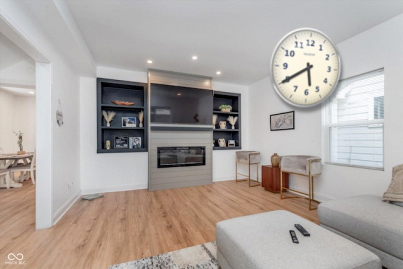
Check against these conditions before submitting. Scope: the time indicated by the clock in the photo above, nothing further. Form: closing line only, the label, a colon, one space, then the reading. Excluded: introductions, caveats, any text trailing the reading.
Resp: 5:40
